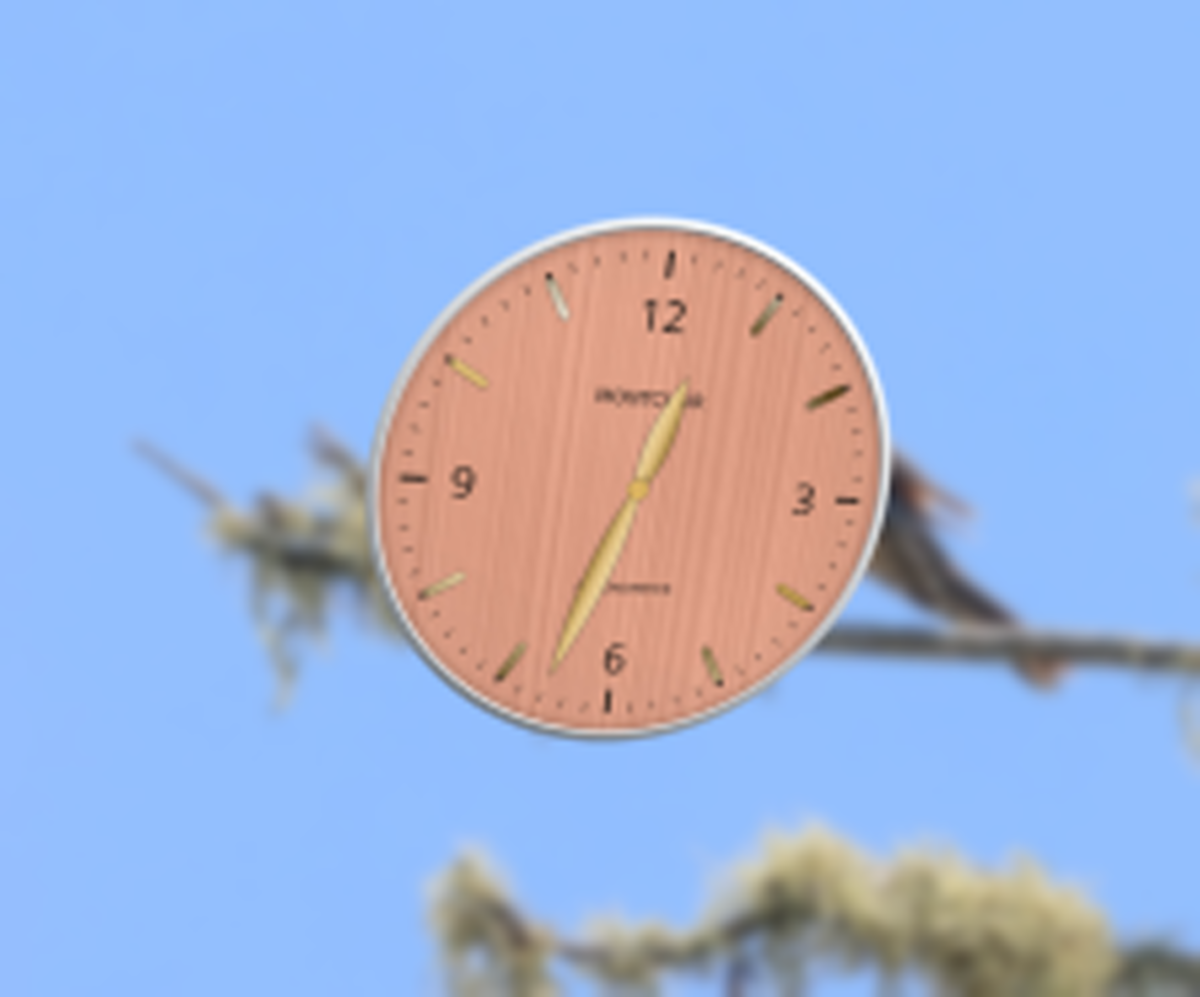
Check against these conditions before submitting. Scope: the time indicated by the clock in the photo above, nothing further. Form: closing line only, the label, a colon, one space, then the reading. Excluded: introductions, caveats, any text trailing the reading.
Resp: 12:33
